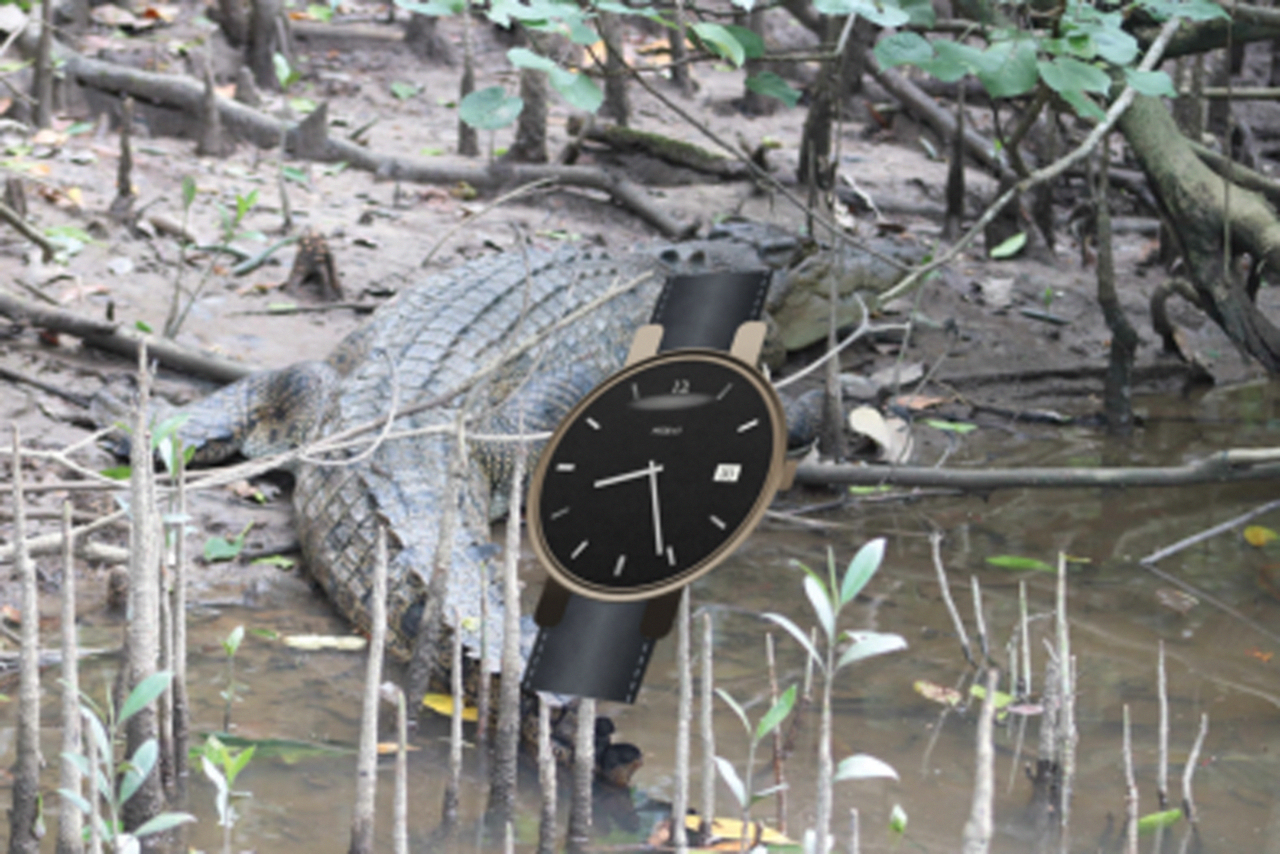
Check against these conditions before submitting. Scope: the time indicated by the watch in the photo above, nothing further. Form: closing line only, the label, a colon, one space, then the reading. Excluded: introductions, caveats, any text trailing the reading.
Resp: 8:26
